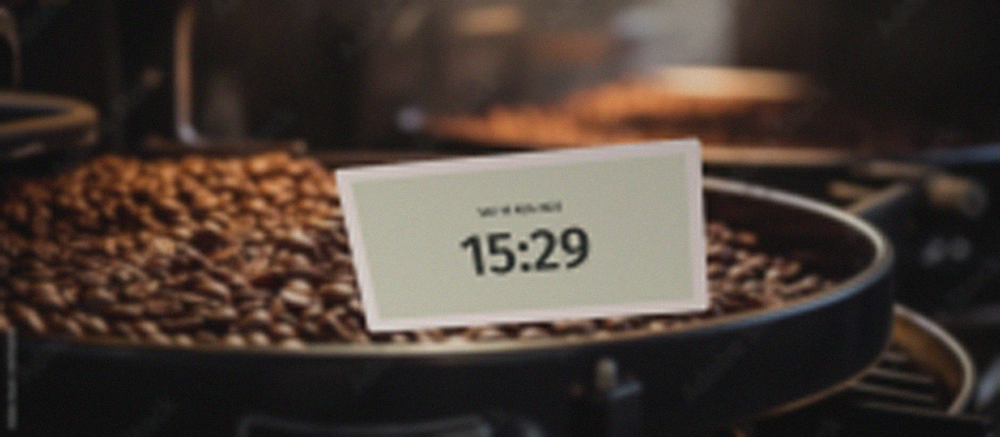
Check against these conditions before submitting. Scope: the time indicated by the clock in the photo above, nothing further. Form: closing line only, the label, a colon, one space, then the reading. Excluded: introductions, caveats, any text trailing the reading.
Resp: 15:29
